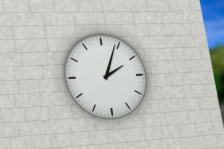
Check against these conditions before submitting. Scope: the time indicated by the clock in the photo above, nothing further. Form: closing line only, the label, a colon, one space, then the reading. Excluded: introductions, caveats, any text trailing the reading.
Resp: 2:04
